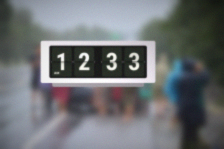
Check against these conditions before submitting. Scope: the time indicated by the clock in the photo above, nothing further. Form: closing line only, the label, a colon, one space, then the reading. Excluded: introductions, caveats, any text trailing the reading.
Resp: 12:33
